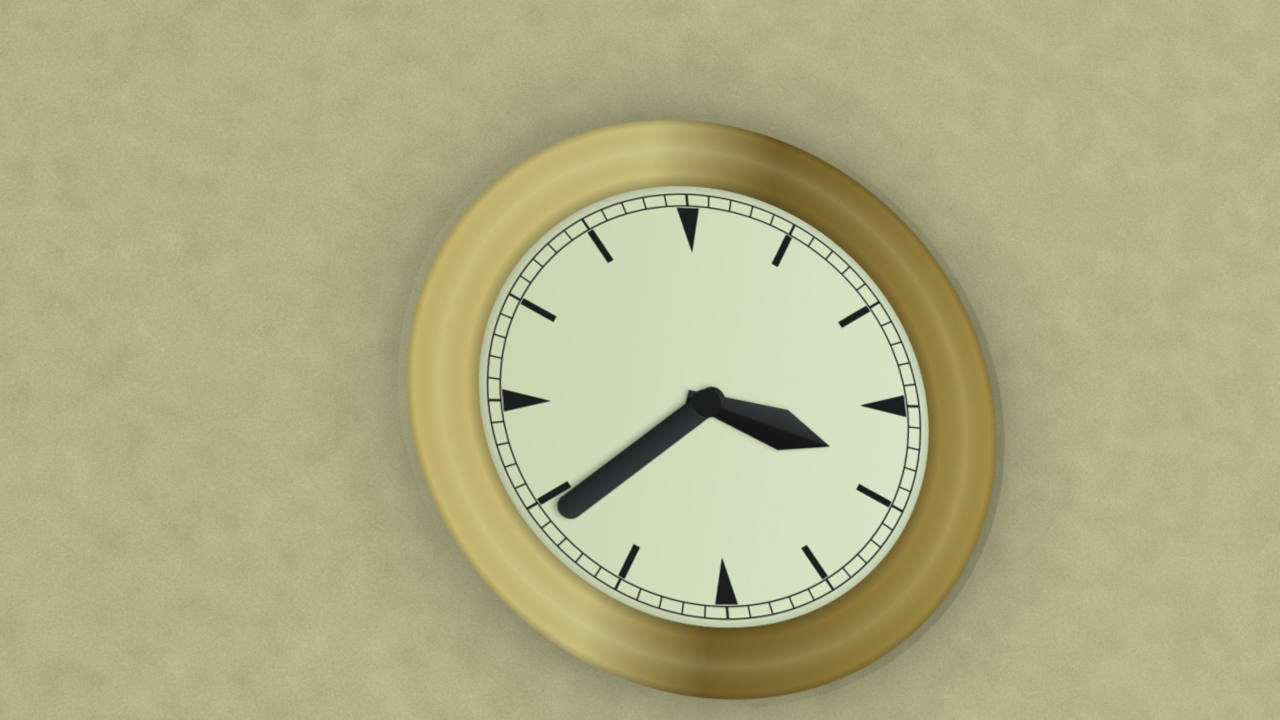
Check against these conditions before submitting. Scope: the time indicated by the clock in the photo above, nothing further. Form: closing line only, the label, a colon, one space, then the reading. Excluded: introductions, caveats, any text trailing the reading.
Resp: 3:39
